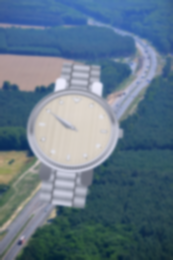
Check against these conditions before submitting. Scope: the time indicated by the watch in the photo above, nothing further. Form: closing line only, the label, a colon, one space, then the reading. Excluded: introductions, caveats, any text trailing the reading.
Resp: 9:50
